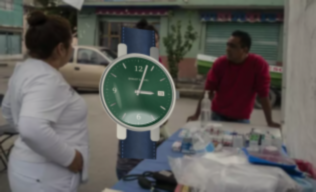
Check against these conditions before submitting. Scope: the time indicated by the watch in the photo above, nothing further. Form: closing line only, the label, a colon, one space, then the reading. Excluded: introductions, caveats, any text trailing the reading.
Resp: 3:03
